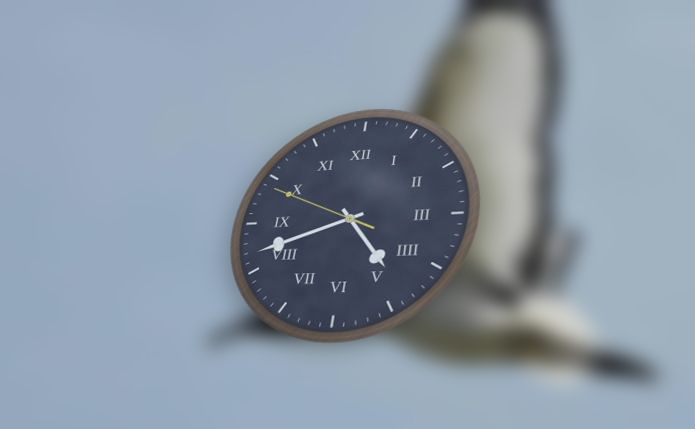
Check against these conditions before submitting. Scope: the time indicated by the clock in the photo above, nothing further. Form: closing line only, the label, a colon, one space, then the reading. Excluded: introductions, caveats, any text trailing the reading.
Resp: 4:41:49
